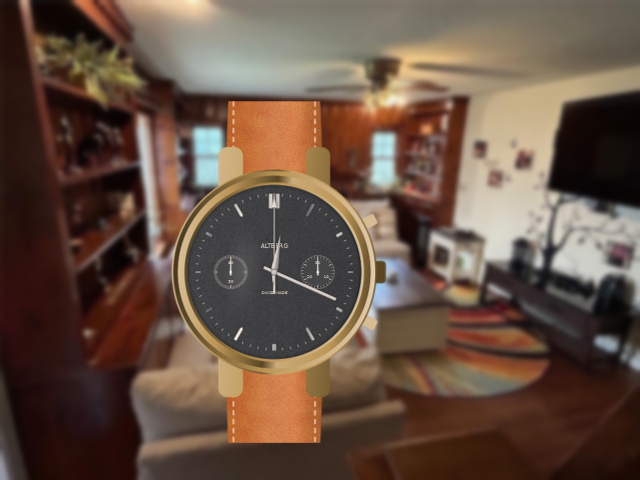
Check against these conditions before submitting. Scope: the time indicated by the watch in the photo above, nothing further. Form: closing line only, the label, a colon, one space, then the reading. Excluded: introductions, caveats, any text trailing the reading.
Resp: 12:19
